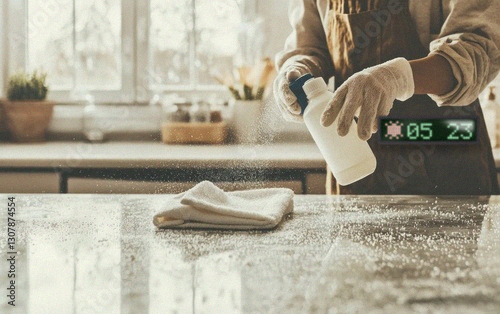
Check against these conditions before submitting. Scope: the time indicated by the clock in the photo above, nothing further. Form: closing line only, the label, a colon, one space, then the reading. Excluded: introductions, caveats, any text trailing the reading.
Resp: 5:23
